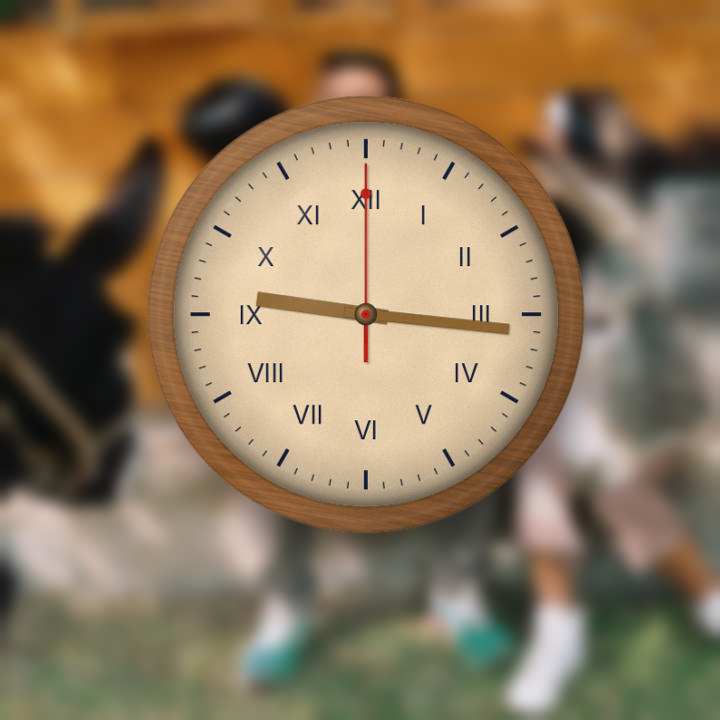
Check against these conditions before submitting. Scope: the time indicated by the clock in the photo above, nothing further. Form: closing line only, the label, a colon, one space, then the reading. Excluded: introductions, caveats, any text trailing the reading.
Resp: 9:16:00
